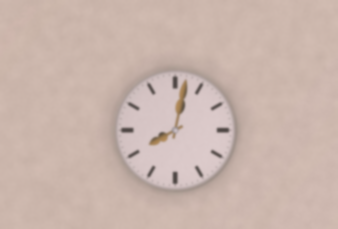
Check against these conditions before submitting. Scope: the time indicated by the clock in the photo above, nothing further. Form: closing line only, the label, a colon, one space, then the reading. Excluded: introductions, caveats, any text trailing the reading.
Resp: 8:02
